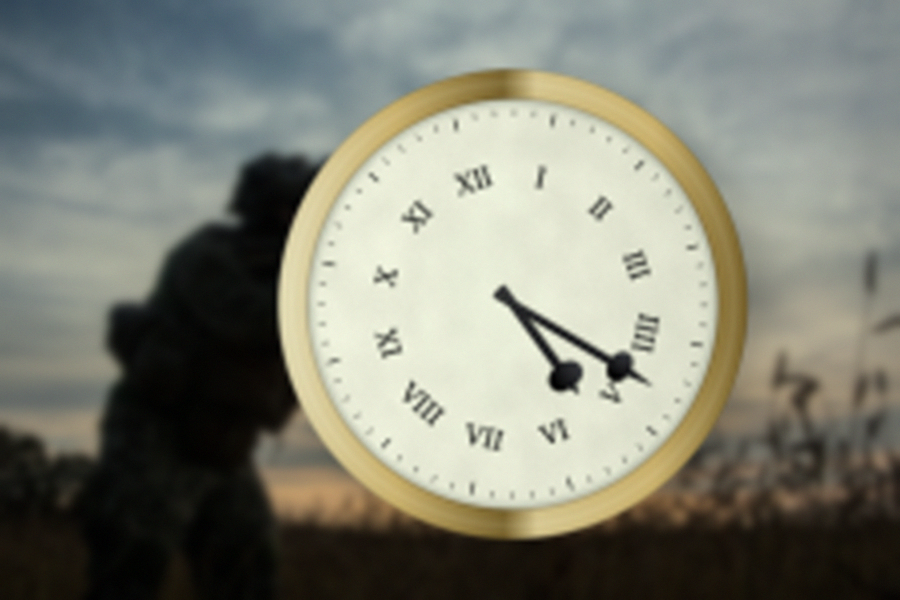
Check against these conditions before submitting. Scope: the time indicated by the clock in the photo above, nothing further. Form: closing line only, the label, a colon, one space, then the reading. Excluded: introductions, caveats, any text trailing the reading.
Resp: 5:23
